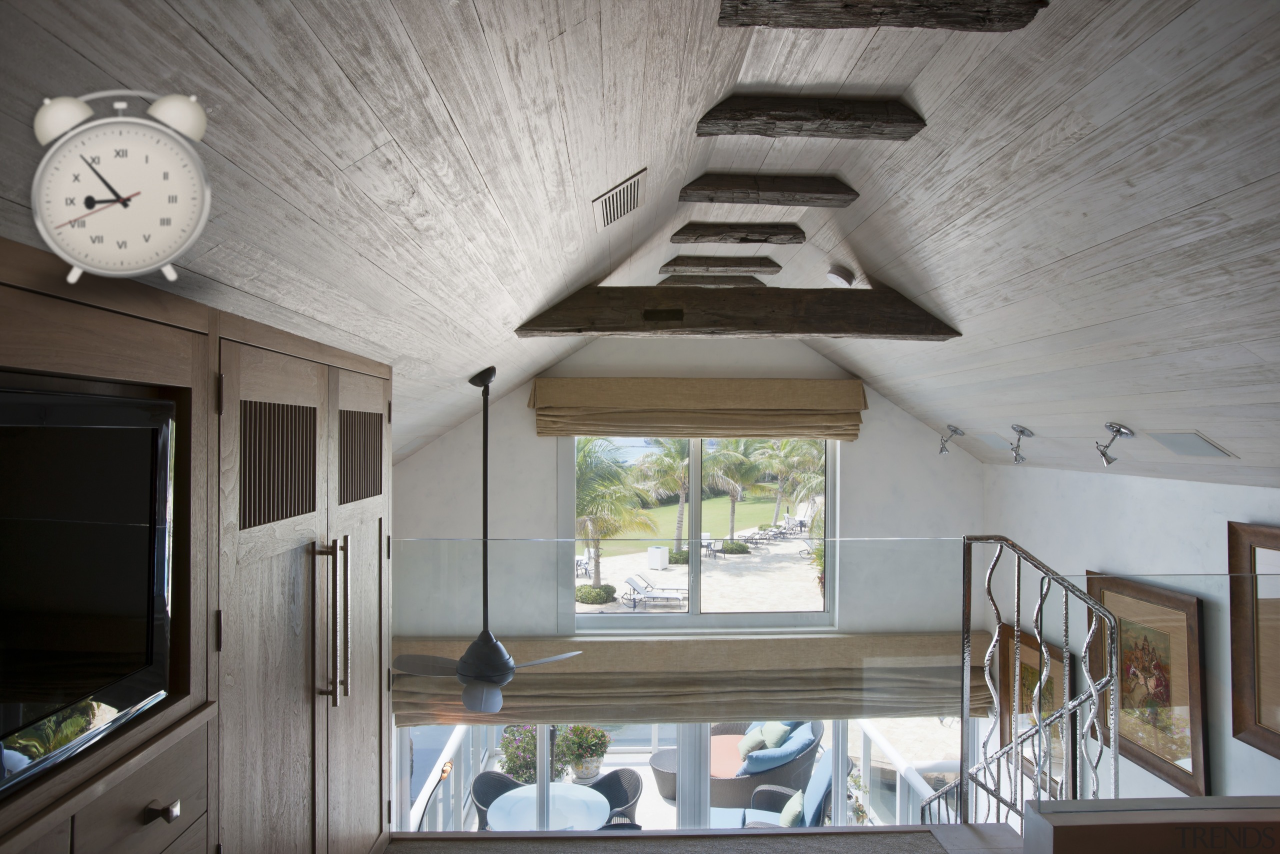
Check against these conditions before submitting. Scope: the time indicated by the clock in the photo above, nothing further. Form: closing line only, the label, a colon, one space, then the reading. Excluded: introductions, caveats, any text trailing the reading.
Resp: 8:53:41
